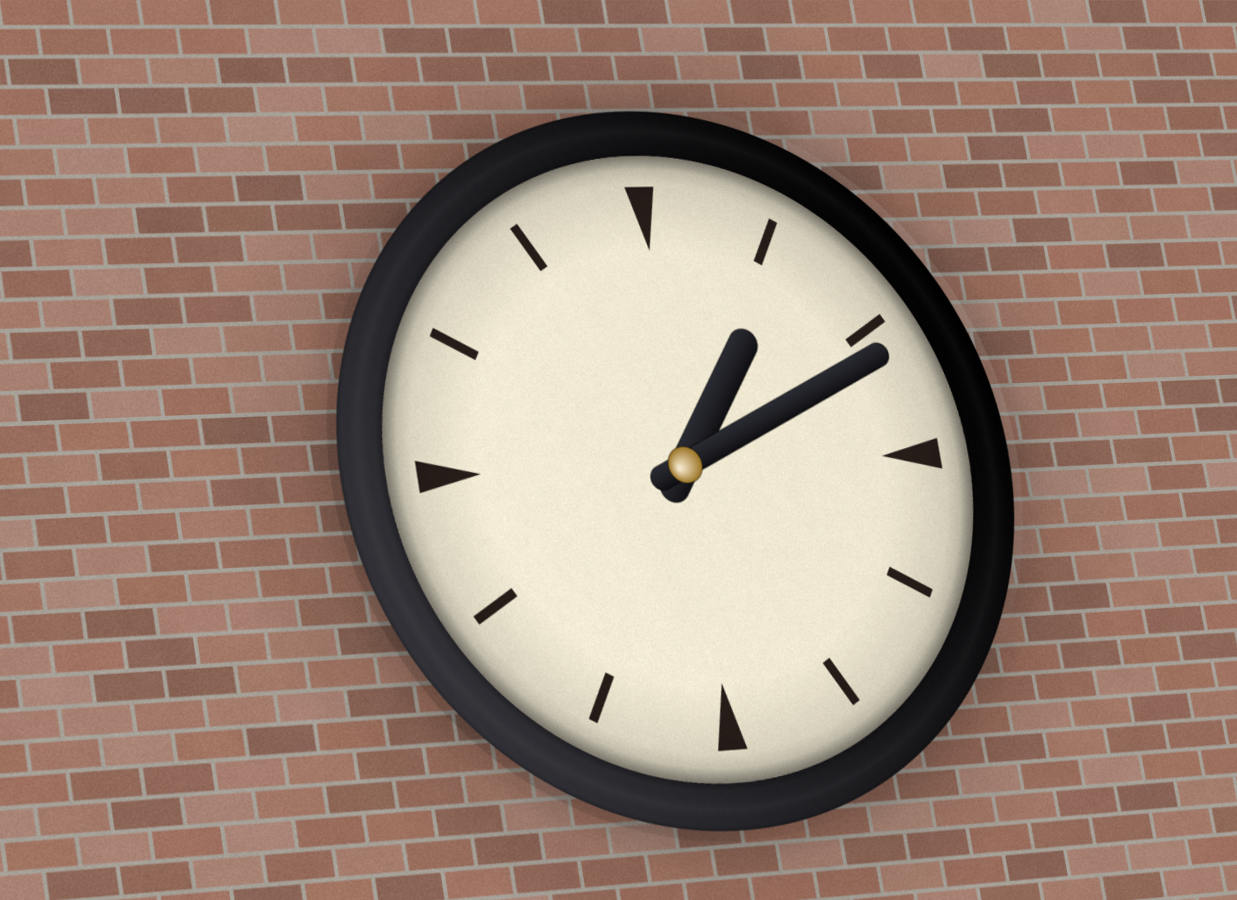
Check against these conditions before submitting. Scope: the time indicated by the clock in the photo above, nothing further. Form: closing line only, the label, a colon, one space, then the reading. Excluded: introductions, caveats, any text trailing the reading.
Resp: 1:11
